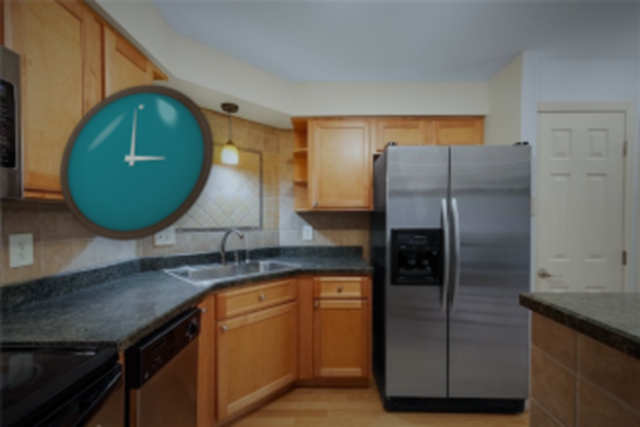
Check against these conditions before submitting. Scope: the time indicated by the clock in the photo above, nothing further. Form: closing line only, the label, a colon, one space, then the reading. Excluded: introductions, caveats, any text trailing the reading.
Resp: 2:59
